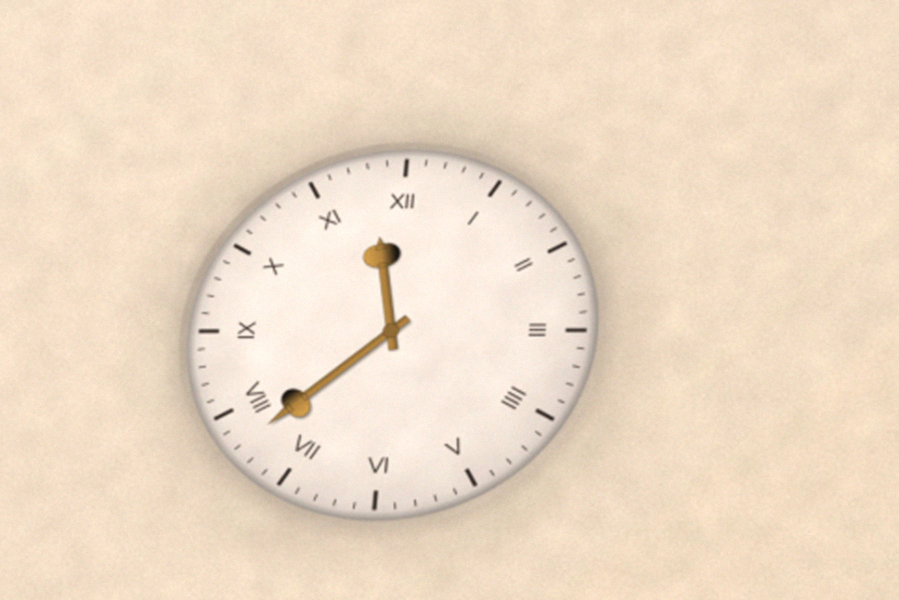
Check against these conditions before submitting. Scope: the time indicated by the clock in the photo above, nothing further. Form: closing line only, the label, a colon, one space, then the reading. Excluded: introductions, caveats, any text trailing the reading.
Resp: 11:38
